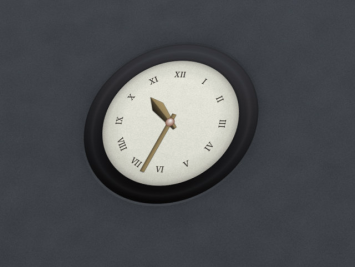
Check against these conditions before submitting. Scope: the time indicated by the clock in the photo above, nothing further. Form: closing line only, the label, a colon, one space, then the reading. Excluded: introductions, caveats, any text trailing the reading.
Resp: 10:33
